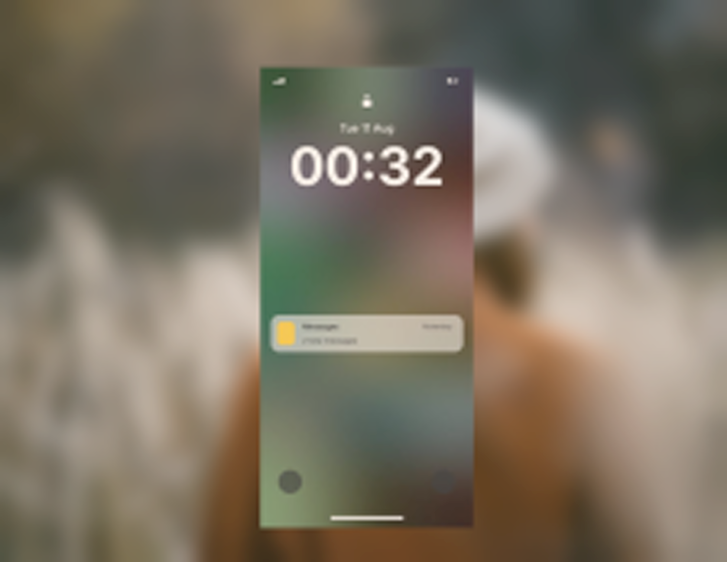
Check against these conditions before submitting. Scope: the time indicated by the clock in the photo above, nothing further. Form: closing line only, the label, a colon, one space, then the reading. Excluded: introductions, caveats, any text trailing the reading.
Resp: 0:32
